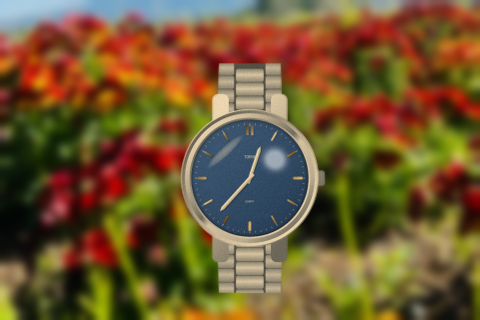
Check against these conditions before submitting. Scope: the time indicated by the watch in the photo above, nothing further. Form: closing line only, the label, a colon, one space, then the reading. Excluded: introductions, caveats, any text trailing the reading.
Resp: 12:37
